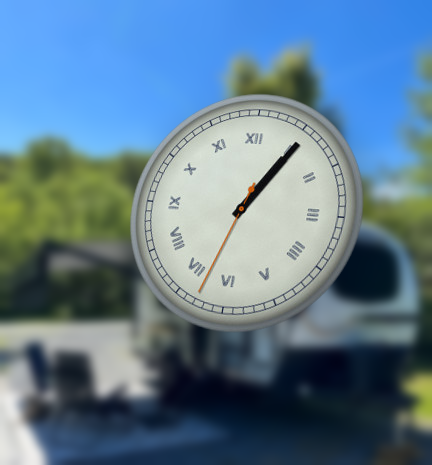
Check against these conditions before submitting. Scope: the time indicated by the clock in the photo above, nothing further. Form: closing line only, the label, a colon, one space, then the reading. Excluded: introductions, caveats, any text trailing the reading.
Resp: 1:05:33
